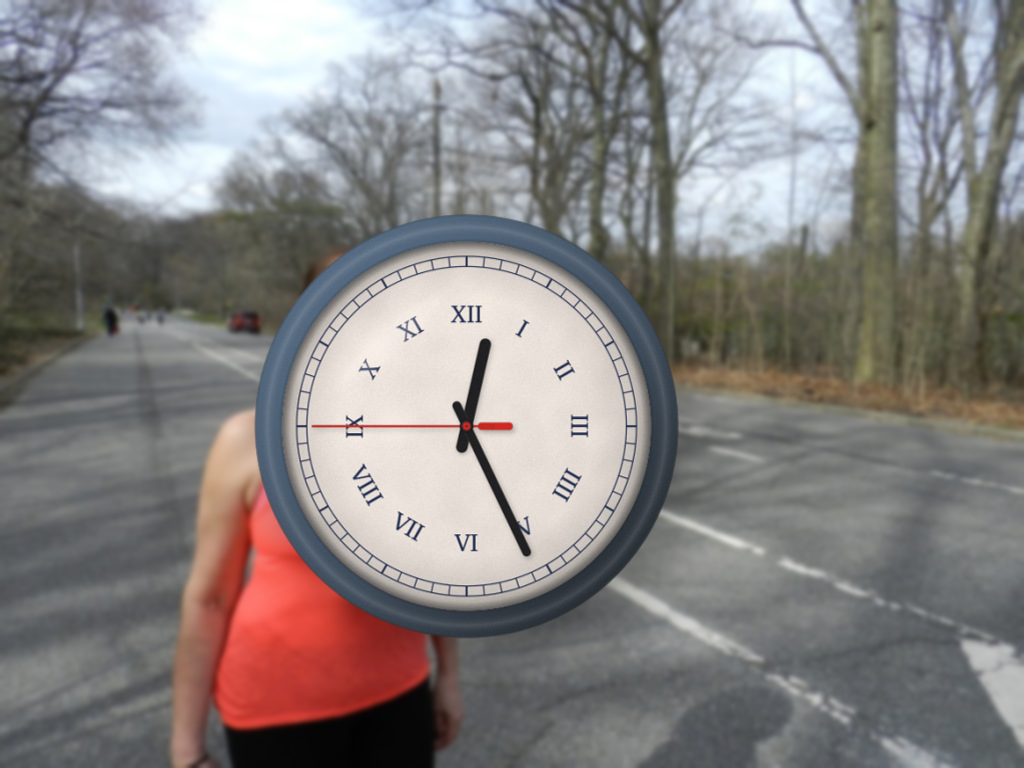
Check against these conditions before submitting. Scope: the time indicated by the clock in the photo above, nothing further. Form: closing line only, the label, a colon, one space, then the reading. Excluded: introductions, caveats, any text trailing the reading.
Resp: 12:25:45
